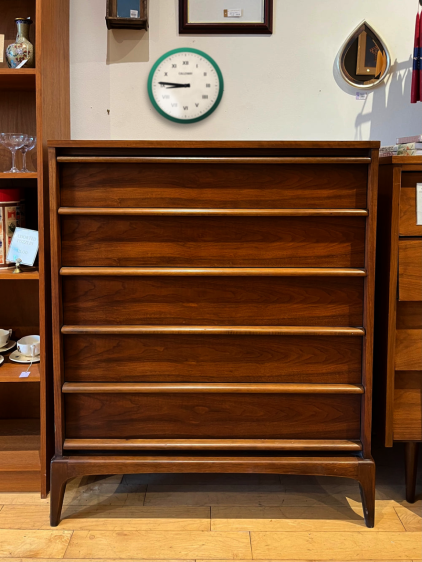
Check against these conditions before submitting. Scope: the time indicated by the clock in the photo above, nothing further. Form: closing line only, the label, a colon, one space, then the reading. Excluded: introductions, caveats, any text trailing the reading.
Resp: 8:46
